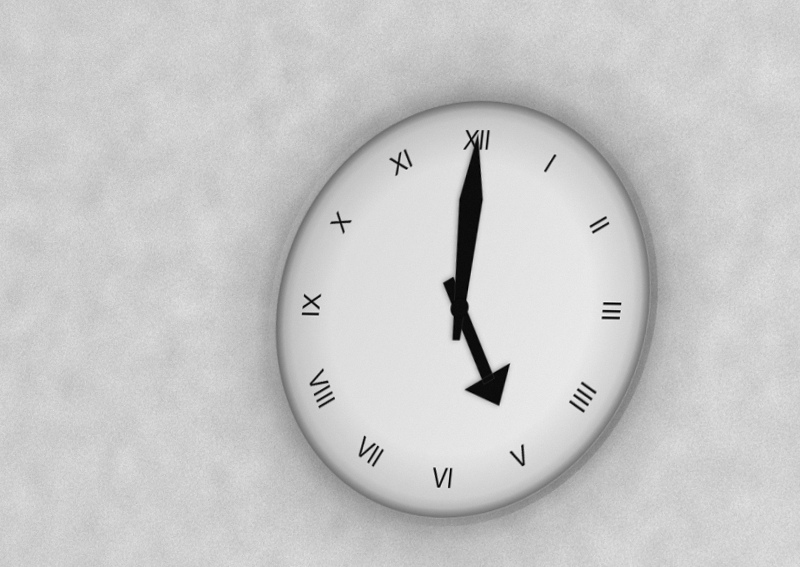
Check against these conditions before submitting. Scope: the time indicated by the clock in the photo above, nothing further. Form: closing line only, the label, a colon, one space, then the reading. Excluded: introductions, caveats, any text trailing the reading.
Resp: 5:00
